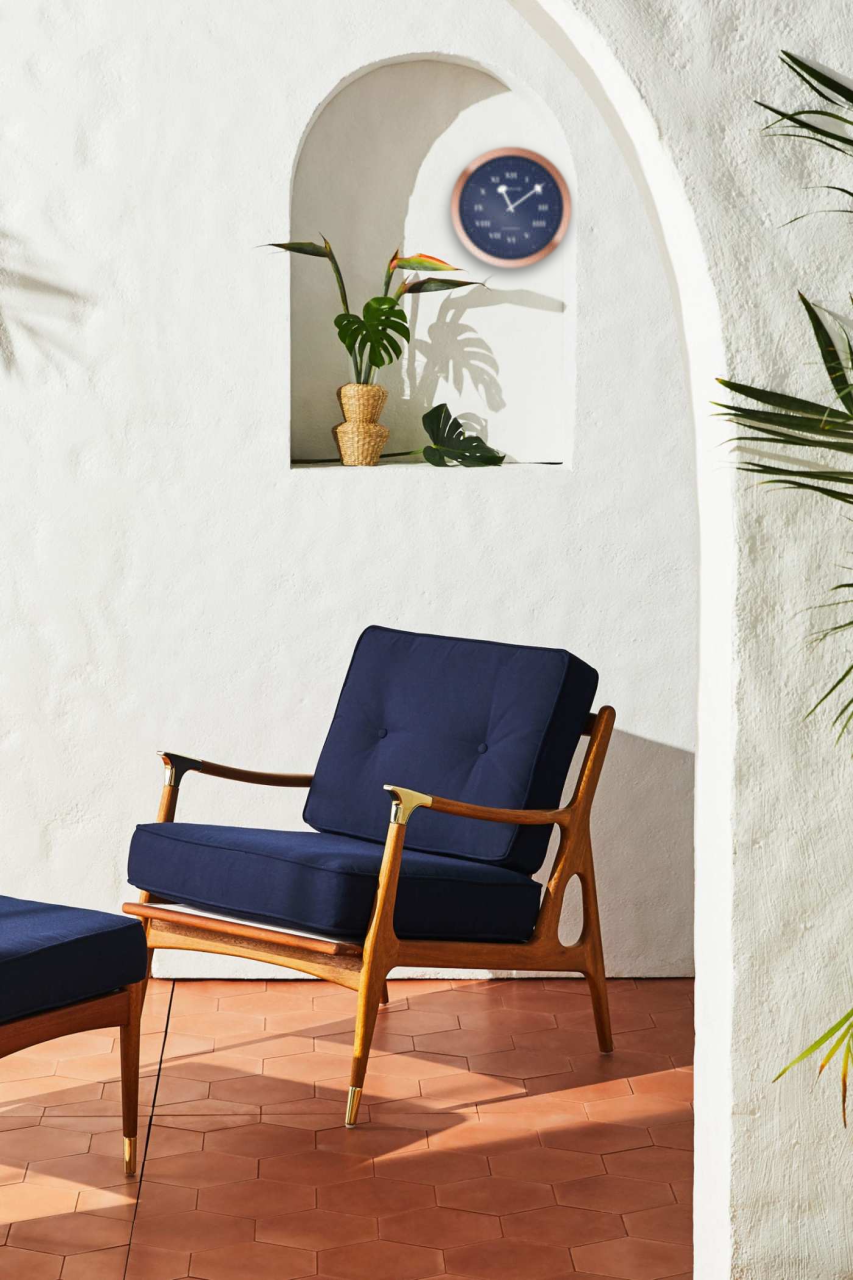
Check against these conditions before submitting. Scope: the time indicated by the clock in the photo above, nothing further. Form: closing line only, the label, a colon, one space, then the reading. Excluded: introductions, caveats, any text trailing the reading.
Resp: 11:09
